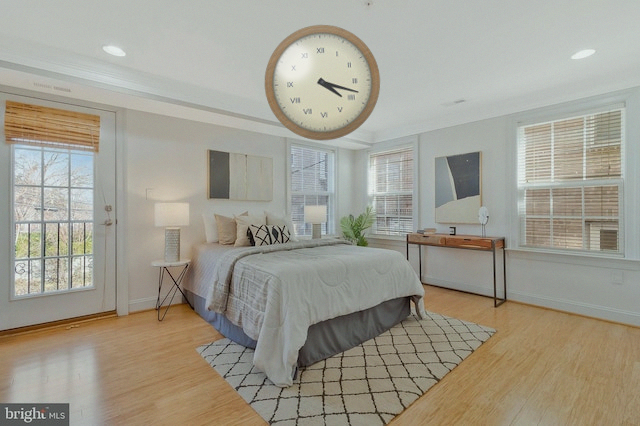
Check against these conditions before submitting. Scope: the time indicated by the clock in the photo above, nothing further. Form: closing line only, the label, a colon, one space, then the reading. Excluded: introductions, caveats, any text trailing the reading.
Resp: 4:18
